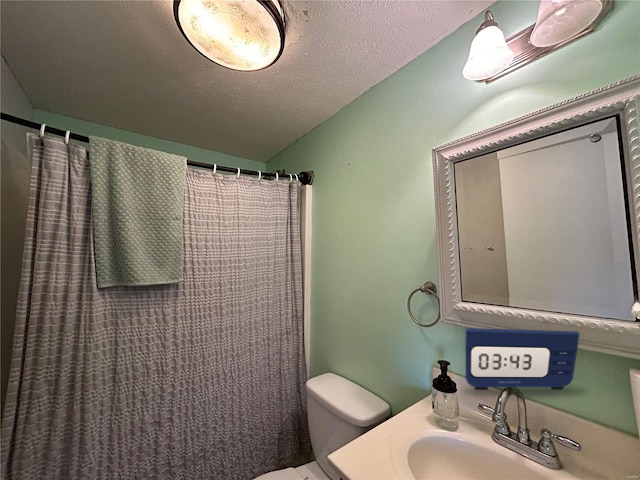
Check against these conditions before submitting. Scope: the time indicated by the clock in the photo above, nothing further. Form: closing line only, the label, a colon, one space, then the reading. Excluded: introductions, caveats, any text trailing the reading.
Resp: 3:43
